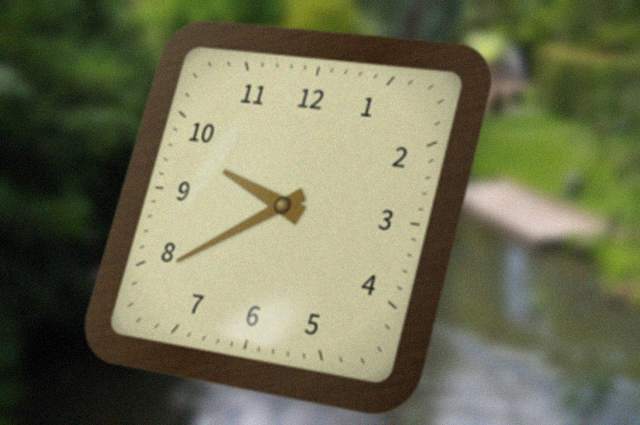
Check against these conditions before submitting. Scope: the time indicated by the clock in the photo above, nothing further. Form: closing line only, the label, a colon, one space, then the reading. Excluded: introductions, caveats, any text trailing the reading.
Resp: 9:39
